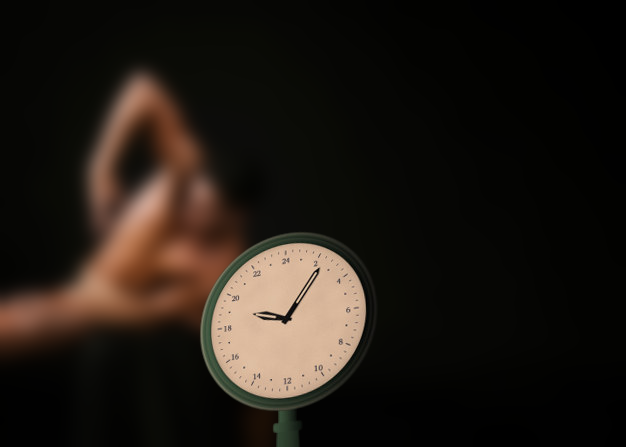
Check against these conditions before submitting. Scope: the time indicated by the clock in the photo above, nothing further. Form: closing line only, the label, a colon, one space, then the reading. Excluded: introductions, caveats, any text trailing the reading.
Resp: 19:06
